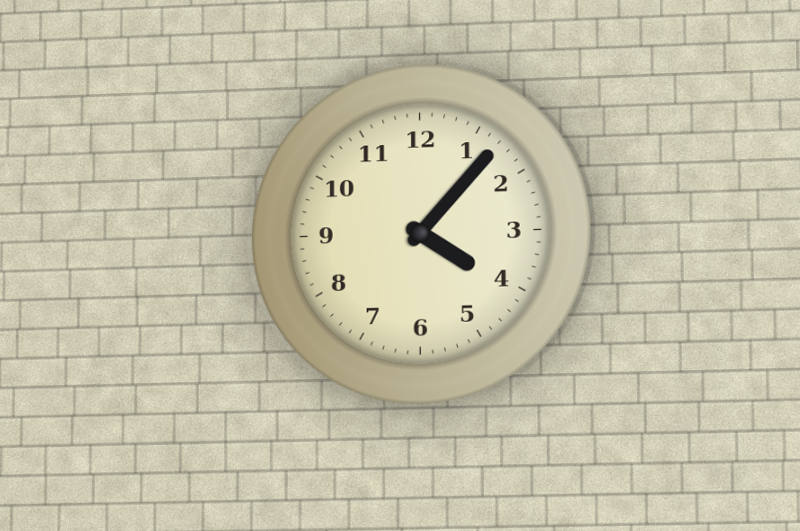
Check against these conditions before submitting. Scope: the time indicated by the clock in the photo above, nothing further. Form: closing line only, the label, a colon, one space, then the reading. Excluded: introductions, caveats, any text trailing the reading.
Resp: 4:07
